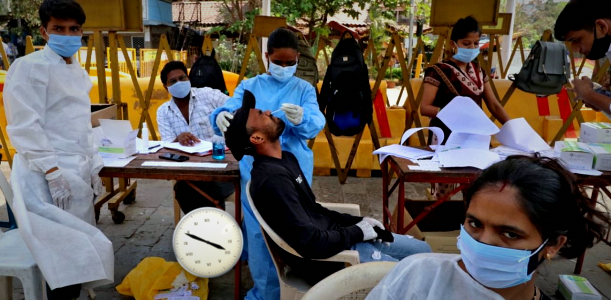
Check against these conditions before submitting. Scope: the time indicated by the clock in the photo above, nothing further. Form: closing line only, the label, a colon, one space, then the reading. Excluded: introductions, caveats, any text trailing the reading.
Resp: 3:49
